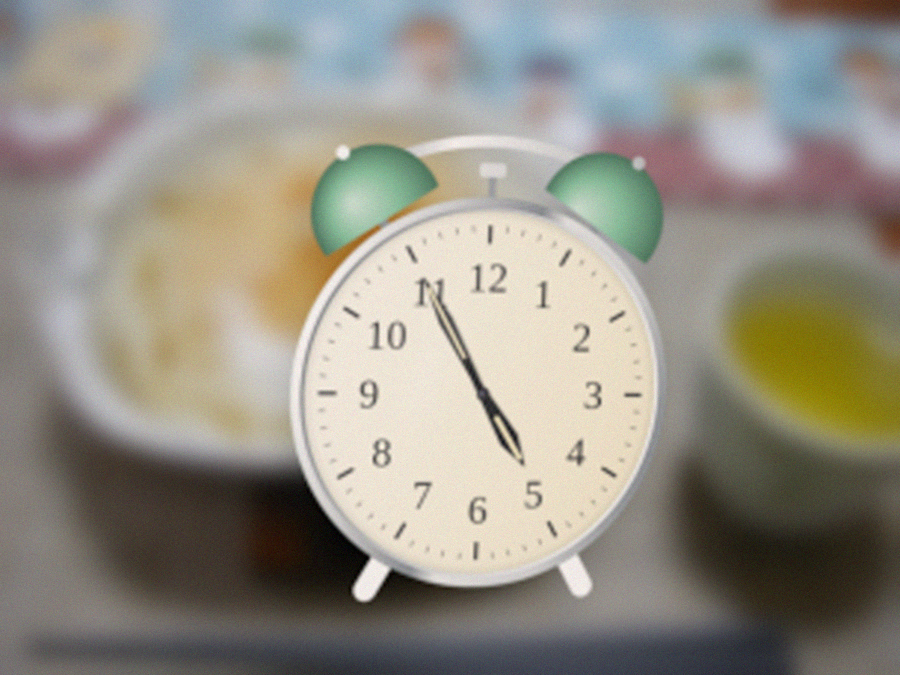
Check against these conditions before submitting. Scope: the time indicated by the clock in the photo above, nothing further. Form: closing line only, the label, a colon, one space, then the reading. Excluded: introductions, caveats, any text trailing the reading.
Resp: 4:55
